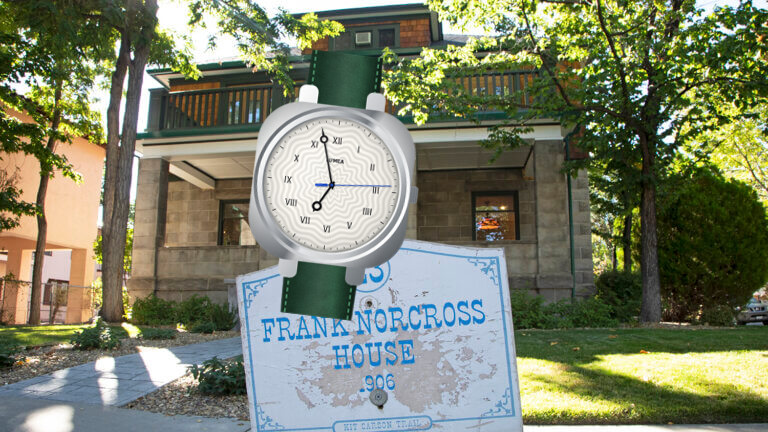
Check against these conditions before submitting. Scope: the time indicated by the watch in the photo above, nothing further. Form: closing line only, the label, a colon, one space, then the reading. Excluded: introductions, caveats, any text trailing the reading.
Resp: 6:57:14
